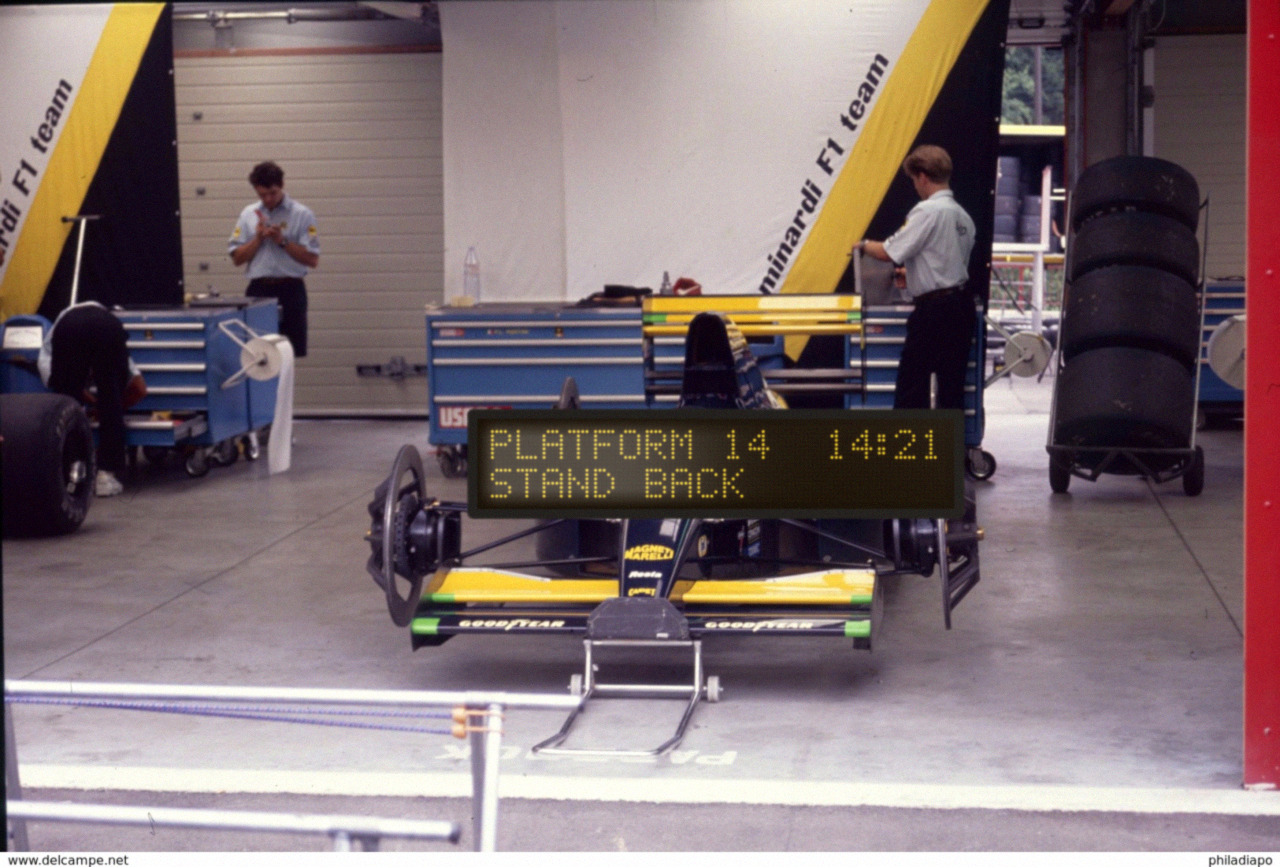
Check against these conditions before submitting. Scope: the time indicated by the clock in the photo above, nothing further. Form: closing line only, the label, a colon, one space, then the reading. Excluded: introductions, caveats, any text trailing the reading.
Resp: 14:21
